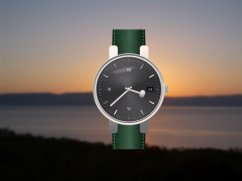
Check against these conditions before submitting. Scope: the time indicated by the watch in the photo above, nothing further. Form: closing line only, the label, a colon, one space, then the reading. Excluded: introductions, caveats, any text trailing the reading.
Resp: 3:38
